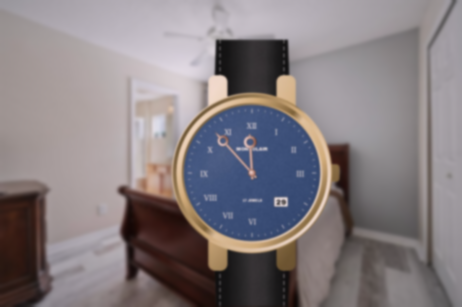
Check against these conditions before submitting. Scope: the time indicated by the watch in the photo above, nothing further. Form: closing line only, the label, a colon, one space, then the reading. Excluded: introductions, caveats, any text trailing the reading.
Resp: 11:53
